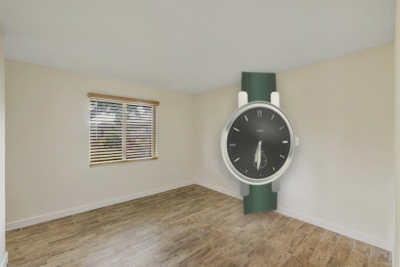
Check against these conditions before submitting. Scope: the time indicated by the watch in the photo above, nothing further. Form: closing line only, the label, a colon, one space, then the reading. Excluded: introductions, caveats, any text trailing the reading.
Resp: 6:31
